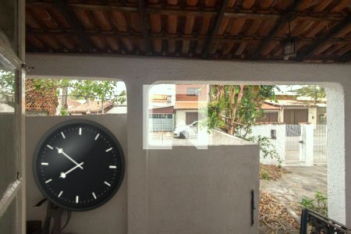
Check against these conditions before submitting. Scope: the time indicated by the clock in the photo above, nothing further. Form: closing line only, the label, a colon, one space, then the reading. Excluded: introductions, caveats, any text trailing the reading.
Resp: 7:51
